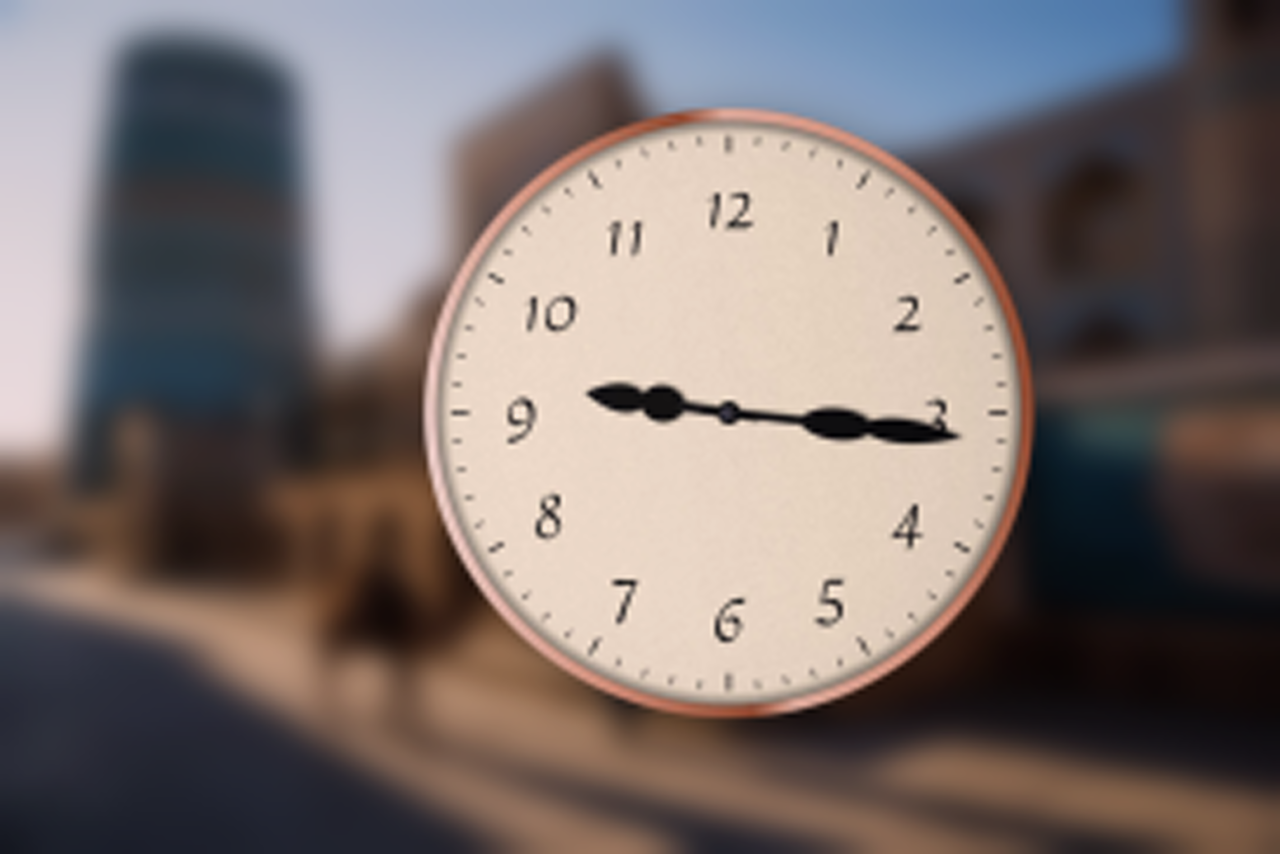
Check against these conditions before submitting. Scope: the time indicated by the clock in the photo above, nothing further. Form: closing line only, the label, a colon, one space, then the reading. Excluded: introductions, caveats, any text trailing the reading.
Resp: 9:16
